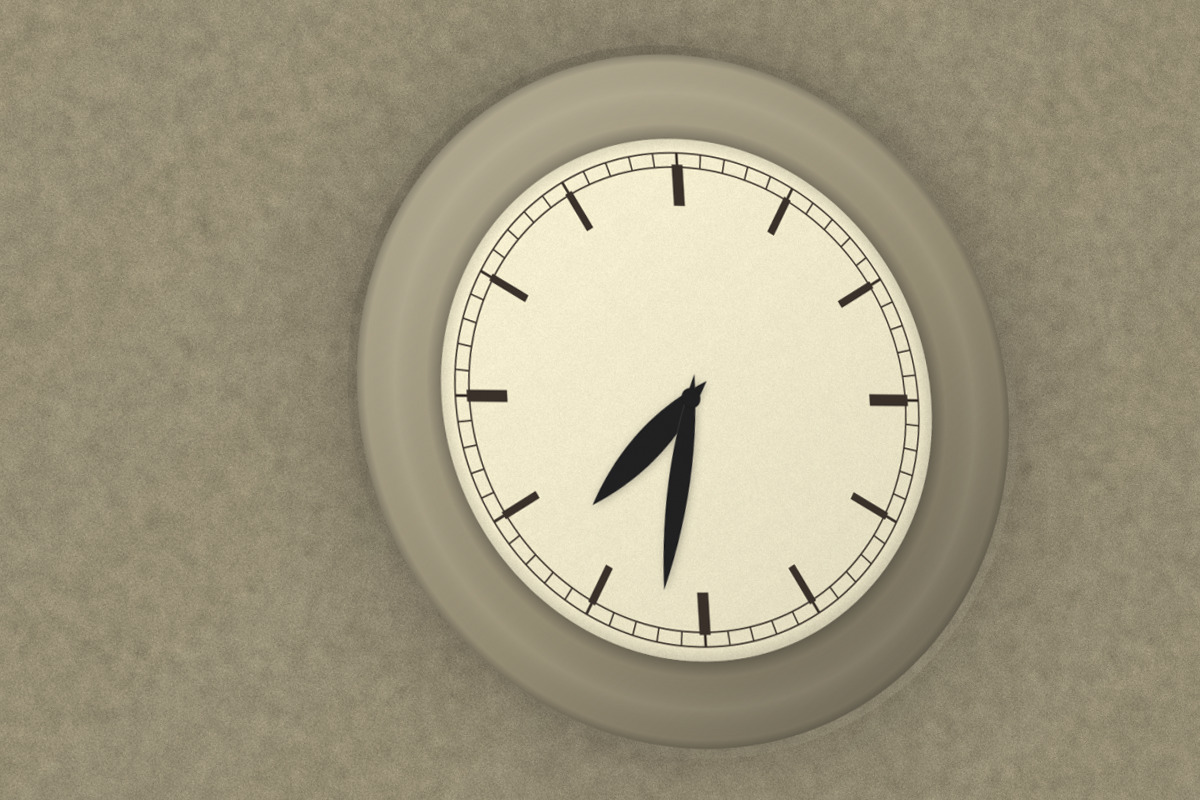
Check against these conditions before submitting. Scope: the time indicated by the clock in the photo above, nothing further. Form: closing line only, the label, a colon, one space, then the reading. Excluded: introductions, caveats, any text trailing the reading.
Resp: 7:32
